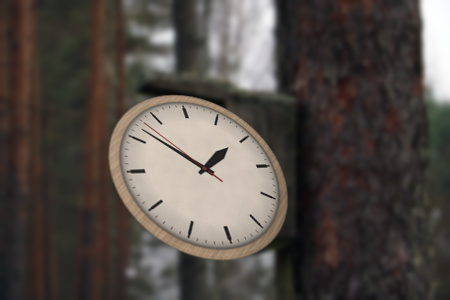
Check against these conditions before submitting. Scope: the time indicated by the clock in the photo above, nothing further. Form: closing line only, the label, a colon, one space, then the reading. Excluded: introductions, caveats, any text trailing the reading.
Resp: 1:51:53
